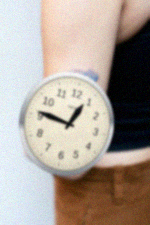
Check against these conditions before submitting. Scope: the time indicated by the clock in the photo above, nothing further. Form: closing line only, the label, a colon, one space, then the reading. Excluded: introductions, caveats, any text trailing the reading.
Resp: 12:46
